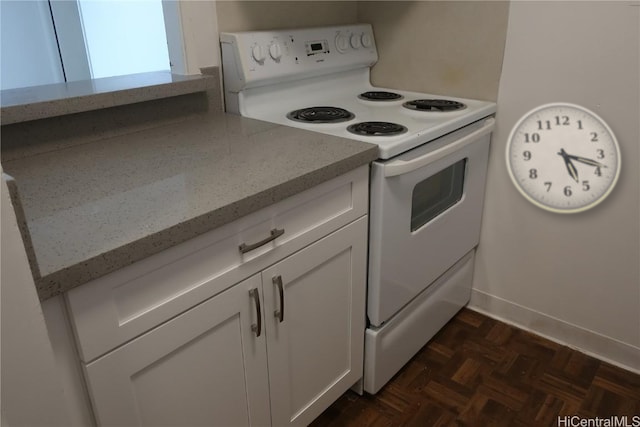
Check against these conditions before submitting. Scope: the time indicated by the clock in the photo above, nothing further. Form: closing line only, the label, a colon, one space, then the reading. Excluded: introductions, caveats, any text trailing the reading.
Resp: 5:18
